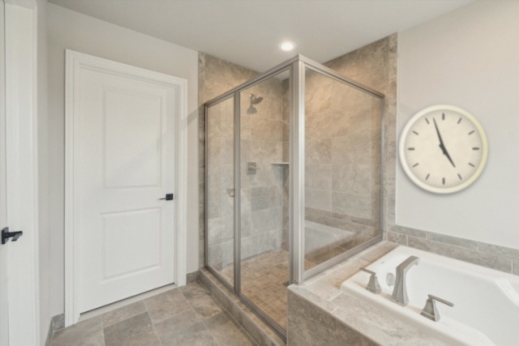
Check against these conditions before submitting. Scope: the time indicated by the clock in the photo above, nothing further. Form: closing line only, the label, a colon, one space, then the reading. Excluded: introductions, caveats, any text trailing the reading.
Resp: 4:57
